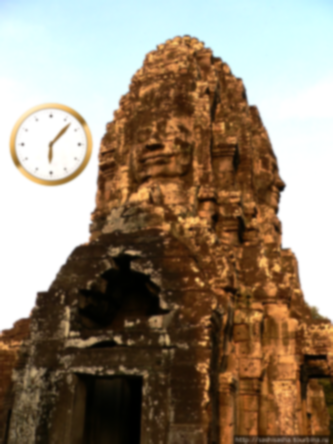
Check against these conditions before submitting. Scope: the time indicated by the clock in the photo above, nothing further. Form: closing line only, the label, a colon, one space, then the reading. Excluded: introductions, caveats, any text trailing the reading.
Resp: 6:07
